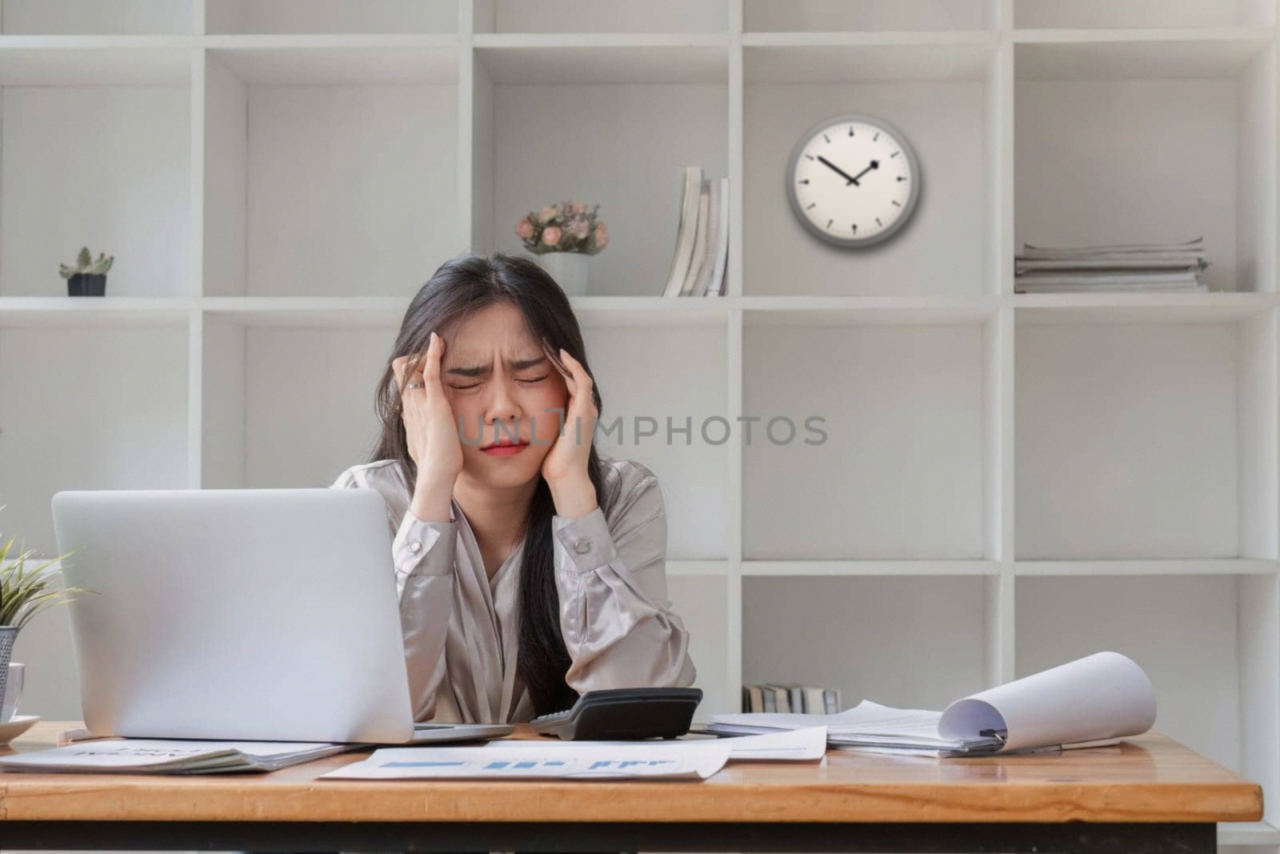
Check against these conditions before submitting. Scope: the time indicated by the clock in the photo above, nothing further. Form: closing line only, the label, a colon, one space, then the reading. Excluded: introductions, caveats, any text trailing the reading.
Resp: 1:51
